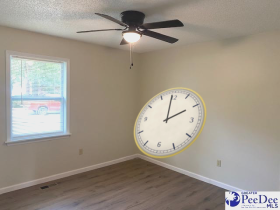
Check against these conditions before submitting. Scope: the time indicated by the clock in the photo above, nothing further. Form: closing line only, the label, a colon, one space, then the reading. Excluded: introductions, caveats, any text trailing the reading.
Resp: 1:59
